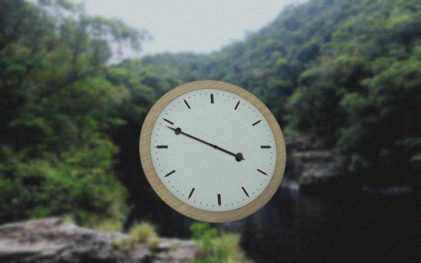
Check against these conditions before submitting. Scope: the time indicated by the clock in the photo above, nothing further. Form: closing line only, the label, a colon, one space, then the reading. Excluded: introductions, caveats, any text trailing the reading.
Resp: 3:49
